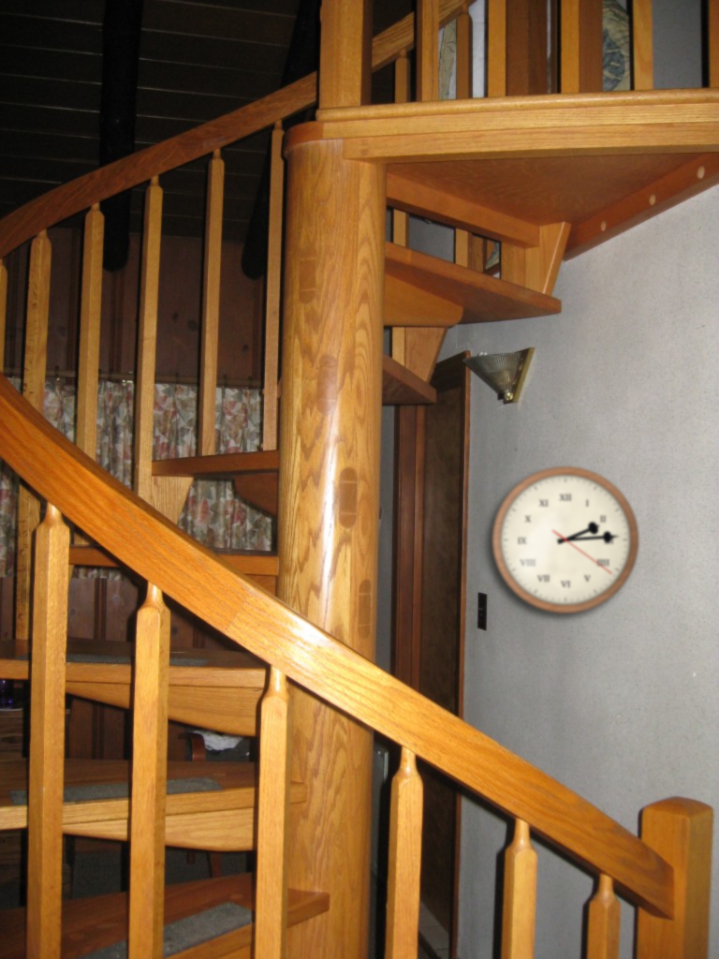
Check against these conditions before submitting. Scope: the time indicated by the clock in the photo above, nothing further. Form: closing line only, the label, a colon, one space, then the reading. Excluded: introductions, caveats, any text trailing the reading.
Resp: 2:14:21
